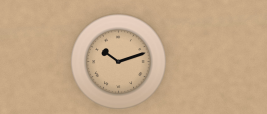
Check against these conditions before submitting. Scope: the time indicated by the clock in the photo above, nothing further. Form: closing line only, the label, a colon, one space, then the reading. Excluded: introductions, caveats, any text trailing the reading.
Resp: 10:12
